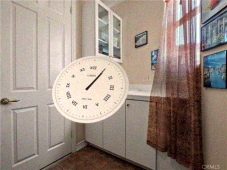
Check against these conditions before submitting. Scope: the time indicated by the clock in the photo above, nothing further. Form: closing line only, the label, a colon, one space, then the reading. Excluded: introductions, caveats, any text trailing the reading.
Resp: 1:05
